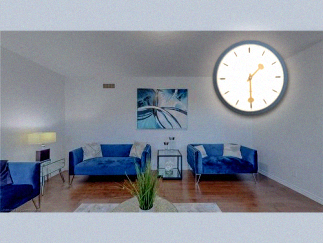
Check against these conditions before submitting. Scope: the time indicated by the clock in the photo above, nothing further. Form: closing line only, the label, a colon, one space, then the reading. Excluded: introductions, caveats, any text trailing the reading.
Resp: 1:30
